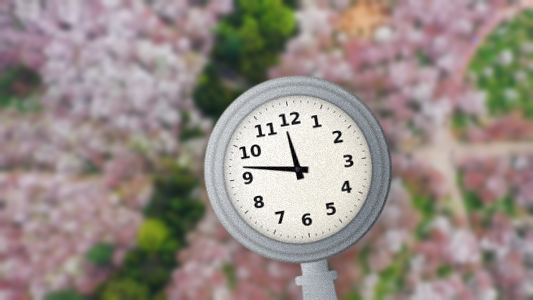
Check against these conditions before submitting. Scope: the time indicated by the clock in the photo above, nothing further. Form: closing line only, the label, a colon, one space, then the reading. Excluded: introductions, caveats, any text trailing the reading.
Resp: 11:47
